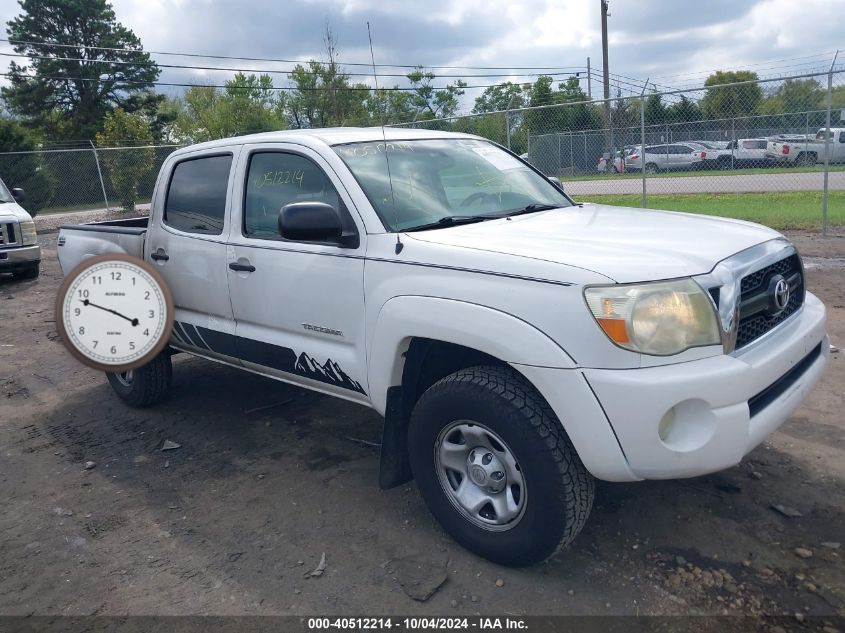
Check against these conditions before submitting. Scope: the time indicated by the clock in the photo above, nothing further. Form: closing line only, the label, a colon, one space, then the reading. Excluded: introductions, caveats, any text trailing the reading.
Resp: 3:48
